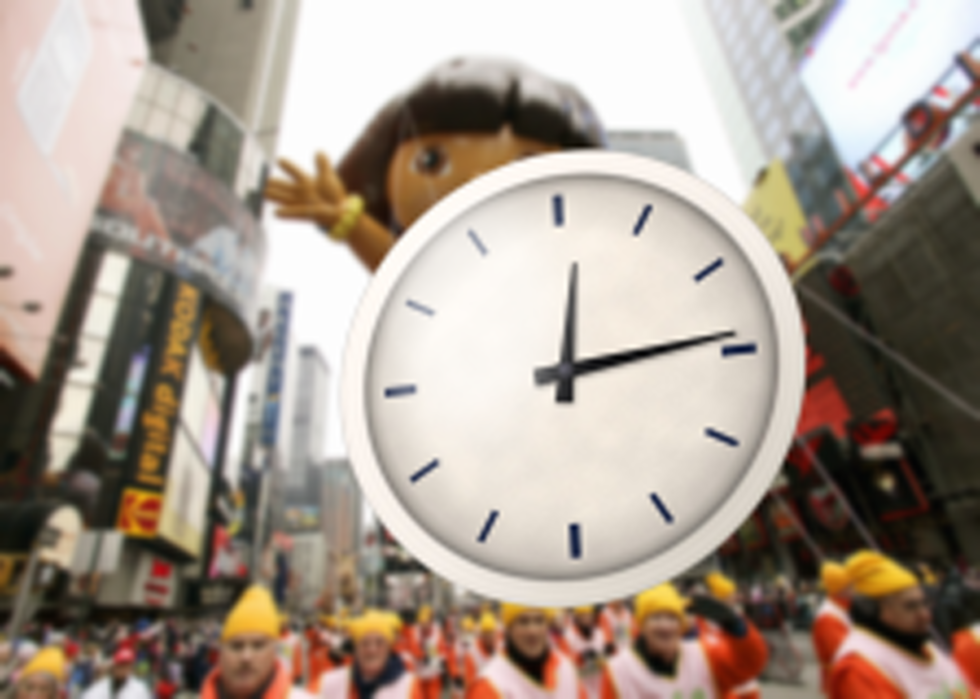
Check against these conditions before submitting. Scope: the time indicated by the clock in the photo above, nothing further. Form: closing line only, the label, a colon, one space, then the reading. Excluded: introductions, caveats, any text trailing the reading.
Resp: 12:14
